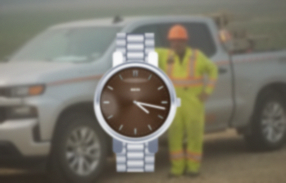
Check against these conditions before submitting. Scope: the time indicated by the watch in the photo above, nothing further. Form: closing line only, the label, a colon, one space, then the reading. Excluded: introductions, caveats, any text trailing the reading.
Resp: 4:17
